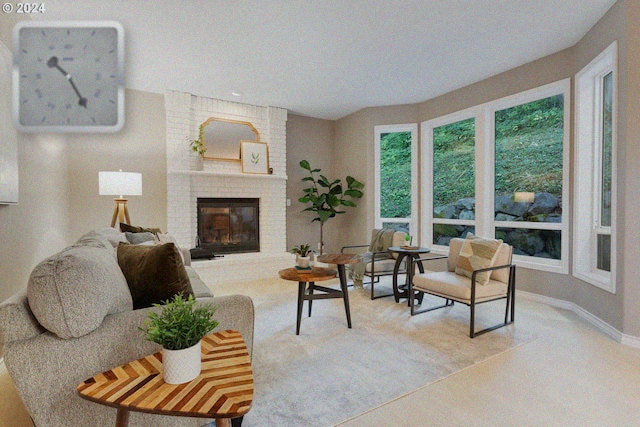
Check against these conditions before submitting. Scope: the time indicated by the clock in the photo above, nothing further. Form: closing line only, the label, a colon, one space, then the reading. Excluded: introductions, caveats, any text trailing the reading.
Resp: 10:25
